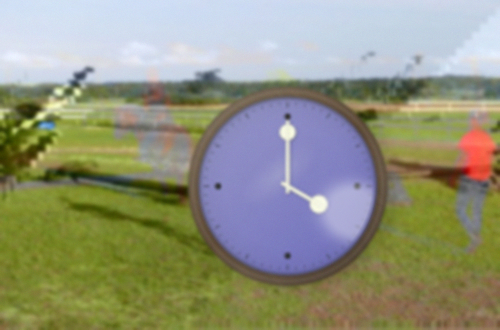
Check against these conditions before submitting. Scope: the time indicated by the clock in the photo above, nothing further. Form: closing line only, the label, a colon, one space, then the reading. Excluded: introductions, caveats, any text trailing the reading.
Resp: 4:00
